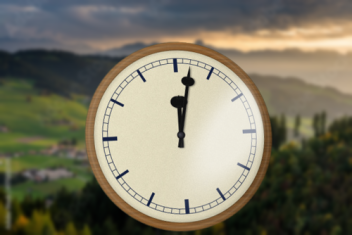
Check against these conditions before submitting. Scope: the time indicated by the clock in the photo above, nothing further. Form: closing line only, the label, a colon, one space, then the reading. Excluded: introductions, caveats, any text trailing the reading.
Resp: 12:02
